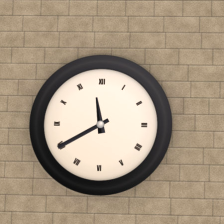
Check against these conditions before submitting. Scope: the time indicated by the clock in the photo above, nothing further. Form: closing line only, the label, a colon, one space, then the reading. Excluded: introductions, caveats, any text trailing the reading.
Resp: 11:40
